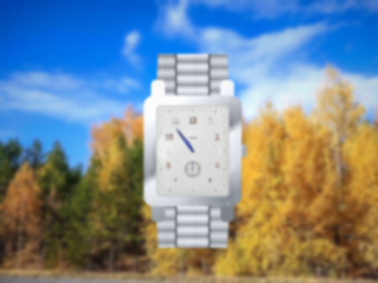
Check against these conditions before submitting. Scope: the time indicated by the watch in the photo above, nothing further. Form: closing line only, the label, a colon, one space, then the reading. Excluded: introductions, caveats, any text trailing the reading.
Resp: 10:54
